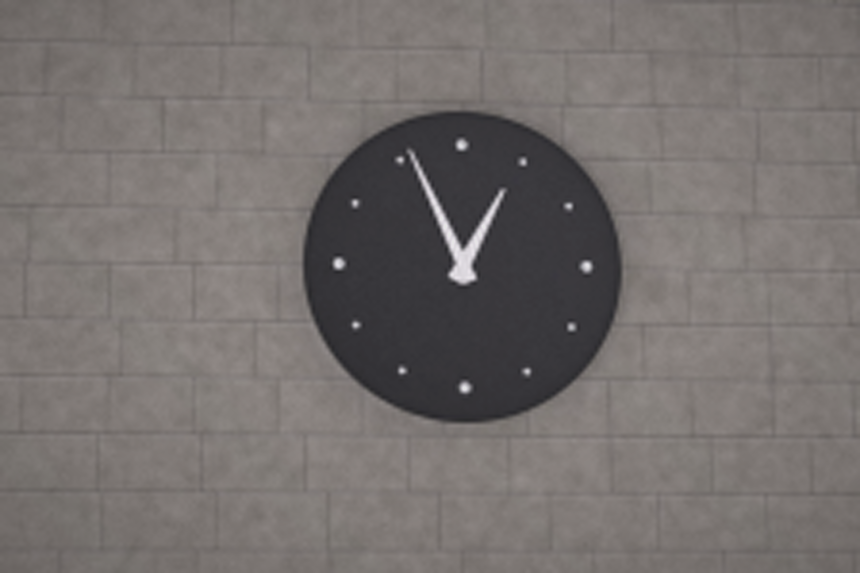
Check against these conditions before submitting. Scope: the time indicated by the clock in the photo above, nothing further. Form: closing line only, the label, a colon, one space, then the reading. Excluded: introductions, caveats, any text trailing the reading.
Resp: 12:56
